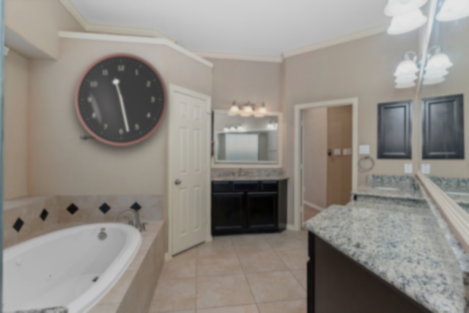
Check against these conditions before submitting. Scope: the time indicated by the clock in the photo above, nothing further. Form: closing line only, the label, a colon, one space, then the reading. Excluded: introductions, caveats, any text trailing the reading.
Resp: 11:28
